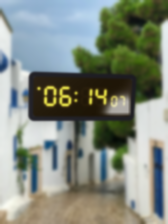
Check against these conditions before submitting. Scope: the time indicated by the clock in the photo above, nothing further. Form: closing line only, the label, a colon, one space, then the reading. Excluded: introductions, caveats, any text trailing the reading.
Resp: 6:14:07
